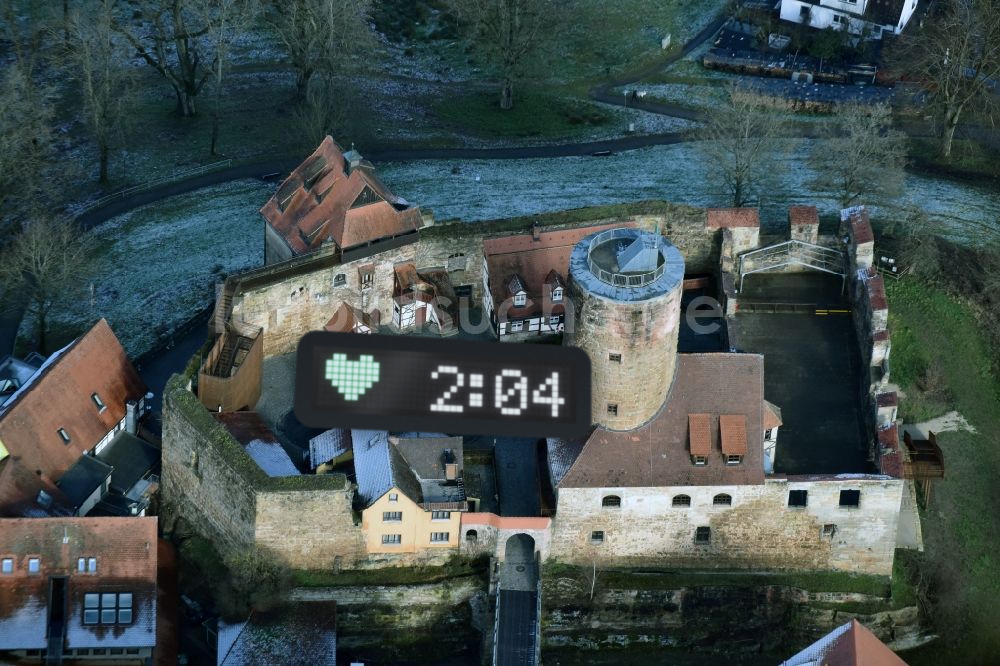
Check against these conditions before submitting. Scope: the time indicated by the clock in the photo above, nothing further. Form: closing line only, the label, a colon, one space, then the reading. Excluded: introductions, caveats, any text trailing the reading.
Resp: 2:04
